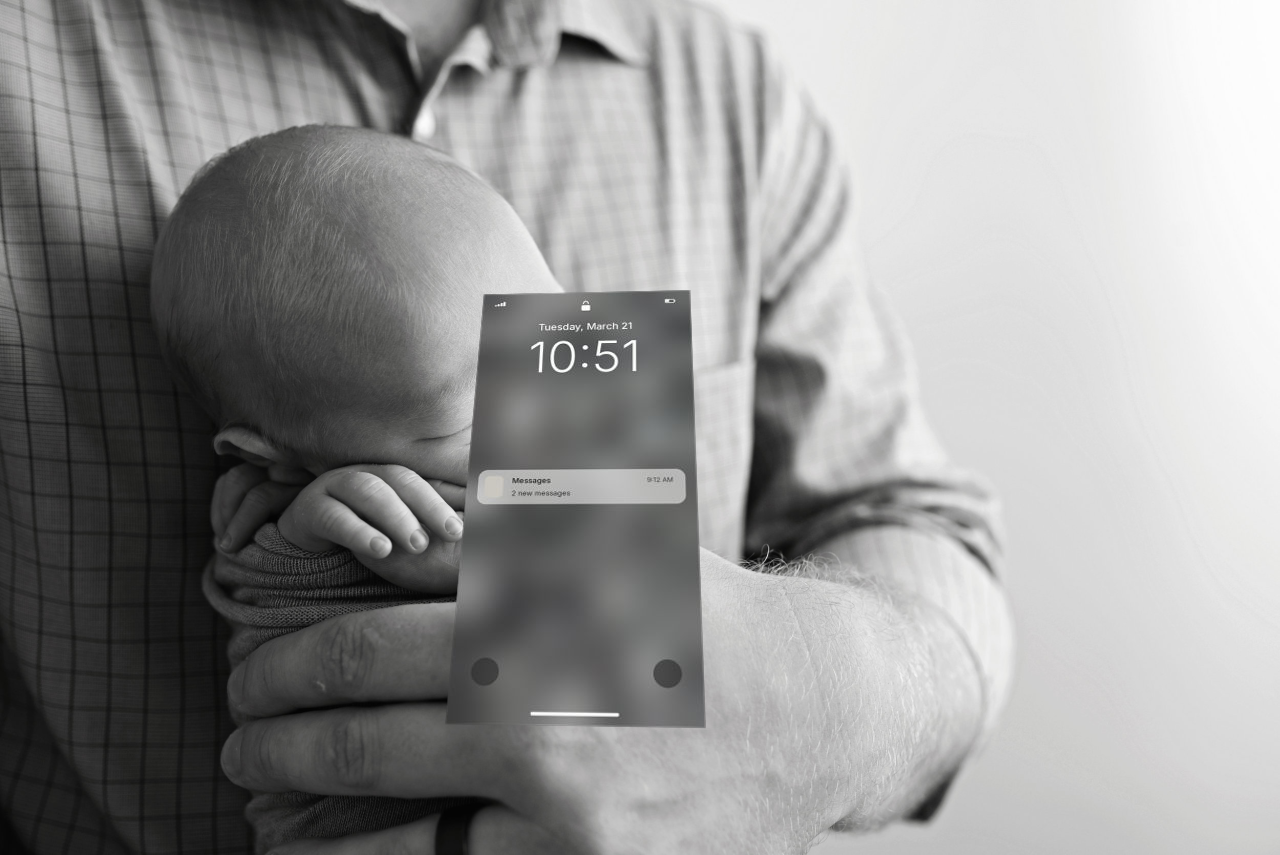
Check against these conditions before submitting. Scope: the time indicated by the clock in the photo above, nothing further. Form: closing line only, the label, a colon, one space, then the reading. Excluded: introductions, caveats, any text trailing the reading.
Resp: 10:51
